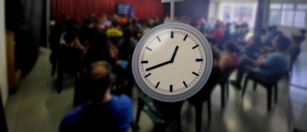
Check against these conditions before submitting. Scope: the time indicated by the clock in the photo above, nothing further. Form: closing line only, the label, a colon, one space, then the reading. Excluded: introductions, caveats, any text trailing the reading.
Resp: 12:42
